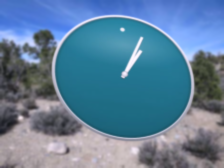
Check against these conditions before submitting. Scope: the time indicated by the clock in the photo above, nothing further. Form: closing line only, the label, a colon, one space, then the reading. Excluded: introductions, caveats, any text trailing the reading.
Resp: 1:04
